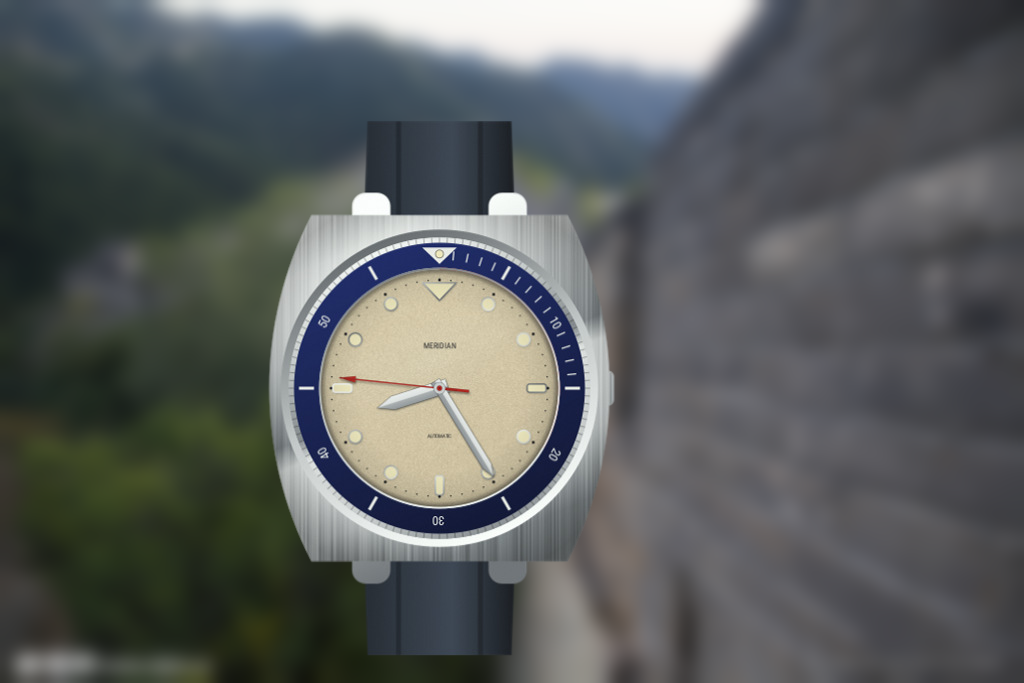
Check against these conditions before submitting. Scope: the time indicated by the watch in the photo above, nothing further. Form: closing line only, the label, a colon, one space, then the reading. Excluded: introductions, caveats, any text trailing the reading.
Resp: 8:24:46
